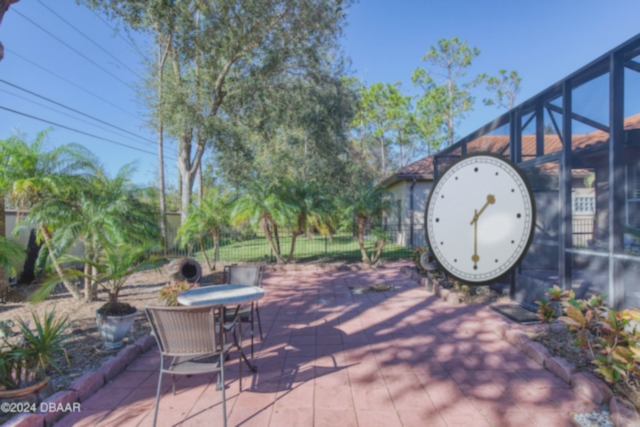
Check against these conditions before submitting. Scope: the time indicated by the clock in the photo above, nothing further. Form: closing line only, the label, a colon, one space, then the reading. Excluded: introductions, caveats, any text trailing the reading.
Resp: 1:30
